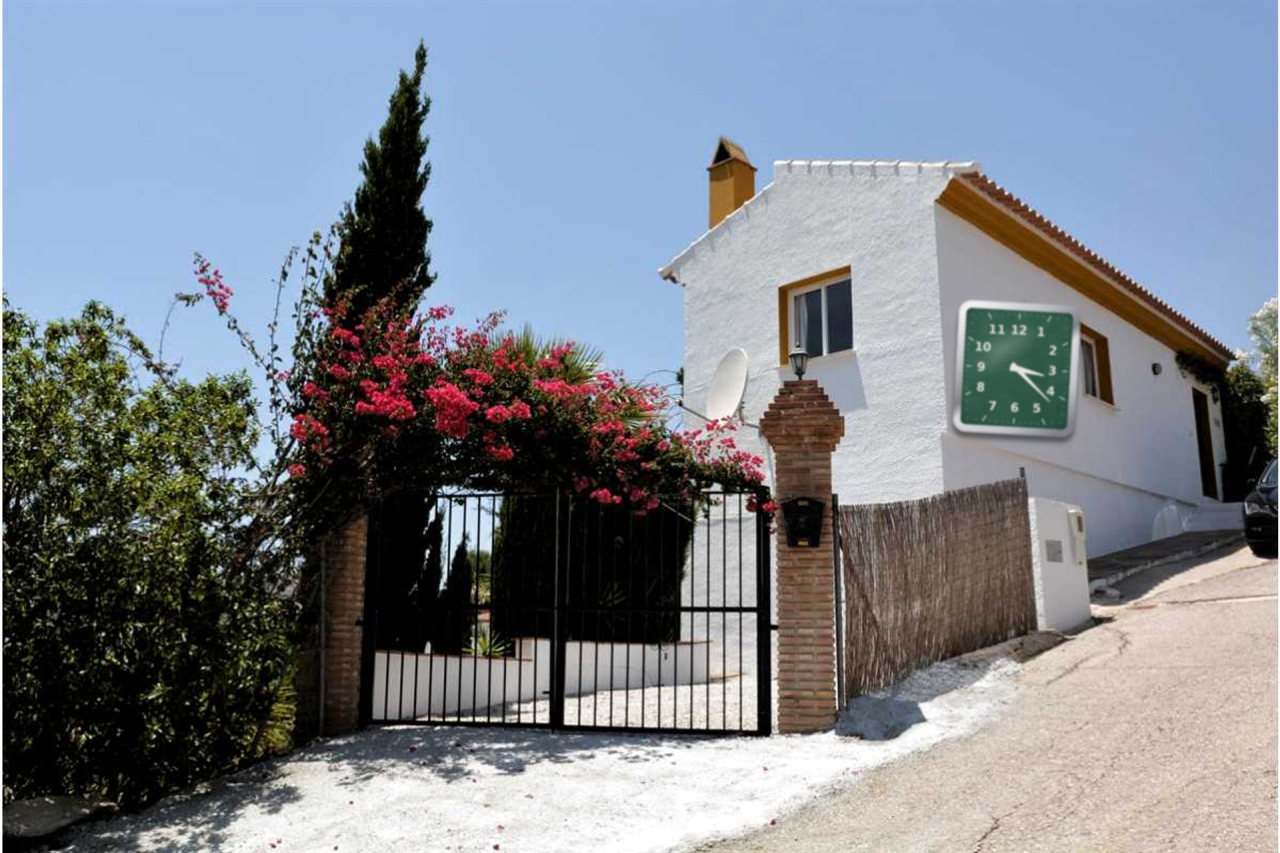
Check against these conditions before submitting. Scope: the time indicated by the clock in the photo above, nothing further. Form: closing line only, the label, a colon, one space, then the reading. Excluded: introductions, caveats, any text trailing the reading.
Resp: 3:22
